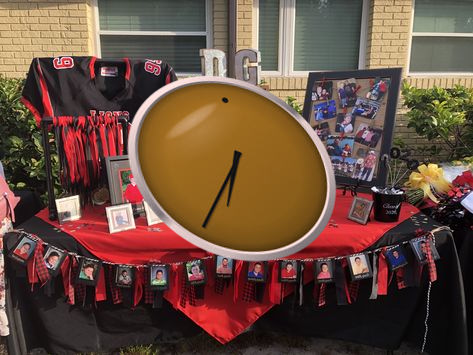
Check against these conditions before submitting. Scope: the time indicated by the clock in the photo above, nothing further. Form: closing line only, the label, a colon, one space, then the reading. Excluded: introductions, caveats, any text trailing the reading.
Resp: 6:35
